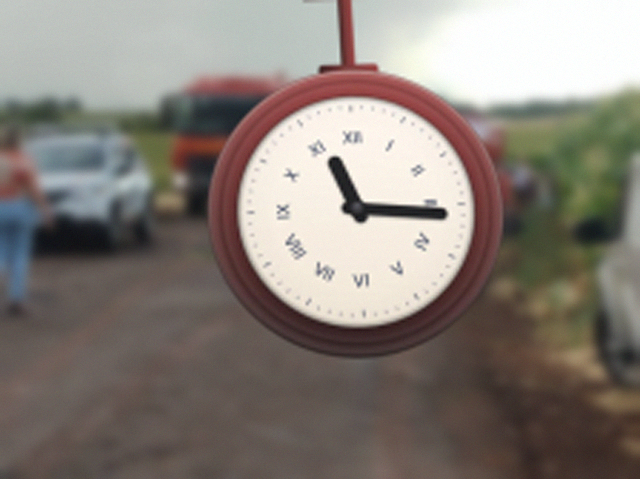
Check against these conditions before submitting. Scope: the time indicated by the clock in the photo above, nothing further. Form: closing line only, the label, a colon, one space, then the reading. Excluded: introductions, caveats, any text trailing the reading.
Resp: 11:16
